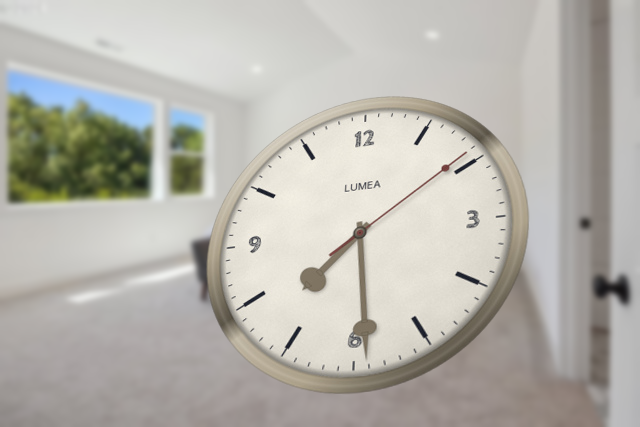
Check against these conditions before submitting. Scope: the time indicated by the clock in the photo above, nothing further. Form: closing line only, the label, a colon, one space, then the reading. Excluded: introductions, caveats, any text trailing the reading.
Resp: 7:29:09
